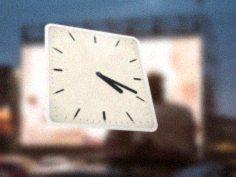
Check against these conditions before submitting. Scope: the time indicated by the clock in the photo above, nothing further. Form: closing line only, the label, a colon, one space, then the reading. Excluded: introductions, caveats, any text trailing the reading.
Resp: 4:19
